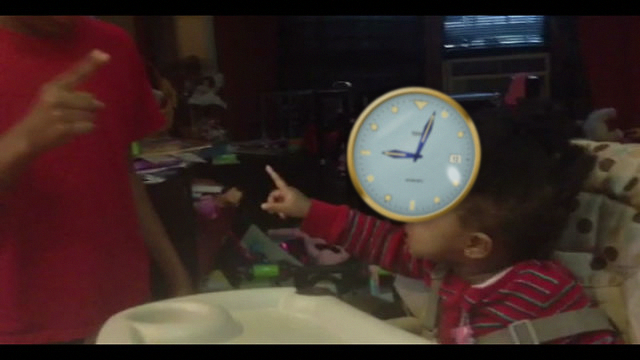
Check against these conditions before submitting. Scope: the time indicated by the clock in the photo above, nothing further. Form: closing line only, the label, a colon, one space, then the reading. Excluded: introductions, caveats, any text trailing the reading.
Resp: 9:03
